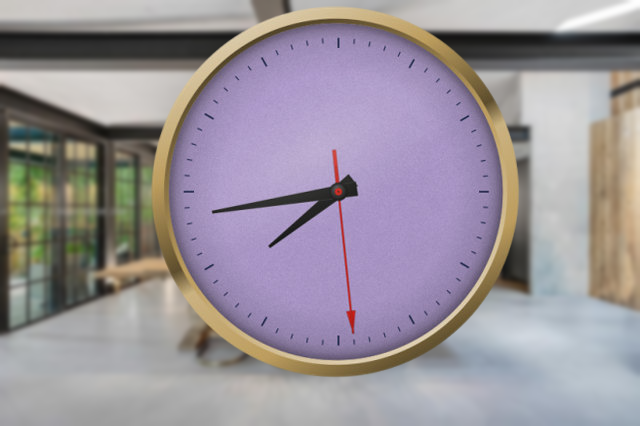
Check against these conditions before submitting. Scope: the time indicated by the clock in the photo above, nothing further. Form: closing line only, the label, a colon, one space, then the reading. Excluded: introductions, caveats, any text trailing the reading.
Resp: 7:43:29
